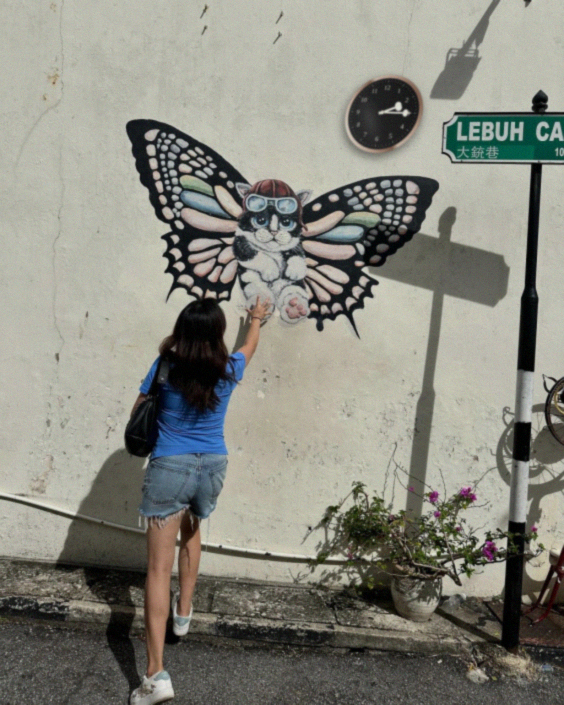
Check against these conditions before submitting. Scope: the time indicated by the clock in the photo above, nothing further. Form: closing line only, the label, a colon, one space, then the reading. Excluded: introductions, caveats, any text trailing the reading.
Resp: 2:15
